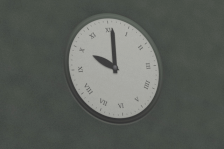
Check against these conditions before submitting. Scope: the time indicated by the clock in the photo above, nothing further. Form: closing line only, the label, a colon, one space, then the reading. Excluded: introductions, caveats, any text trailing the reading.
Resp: 10:01
